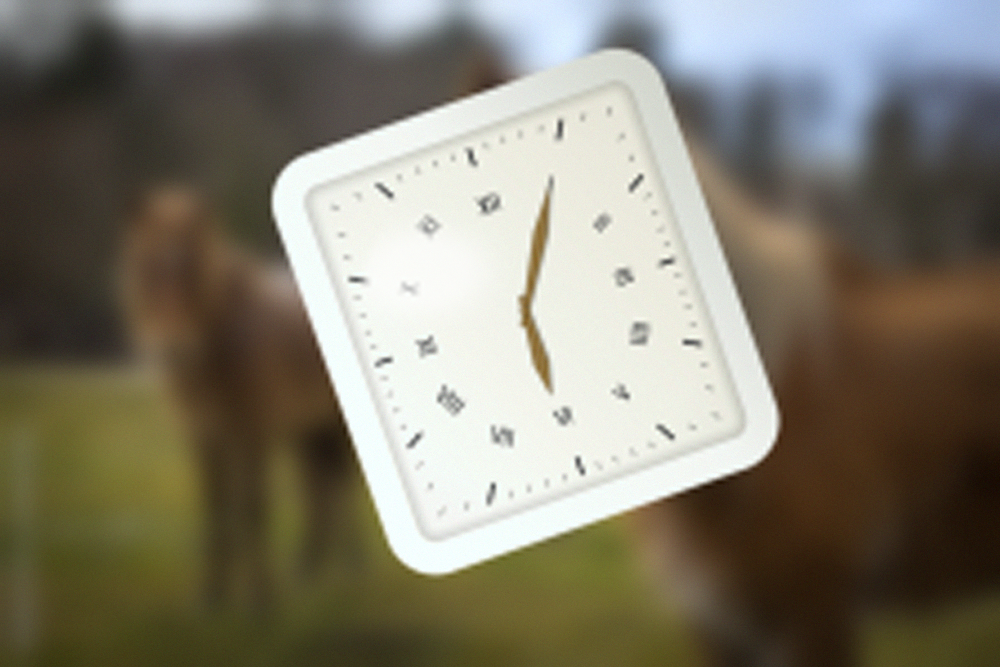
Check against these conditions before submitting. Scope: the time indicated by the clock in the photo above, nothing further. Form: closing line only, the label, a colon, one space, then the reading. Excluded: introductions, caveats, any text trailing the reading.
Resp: 6:05
